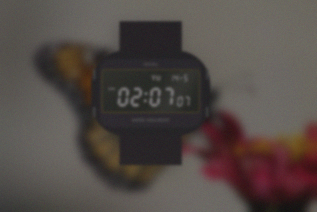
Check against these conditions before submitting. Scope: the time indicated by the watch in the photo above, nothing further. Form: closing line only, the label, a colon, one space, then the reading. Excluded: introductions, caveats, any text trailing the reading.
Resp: 2:07
